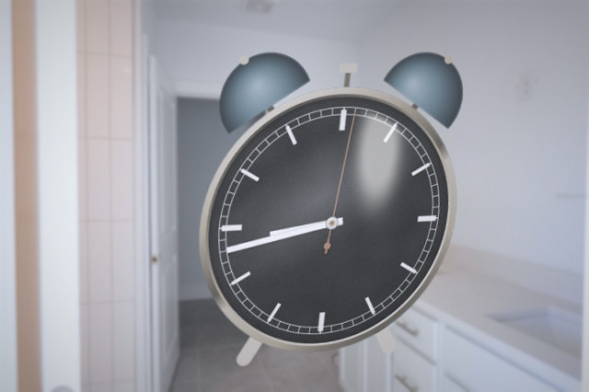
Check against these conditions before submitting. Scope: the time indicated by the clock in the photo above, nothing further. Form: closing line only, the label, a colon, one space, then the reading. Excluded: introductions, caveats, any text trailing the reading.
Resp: 8:43:01
